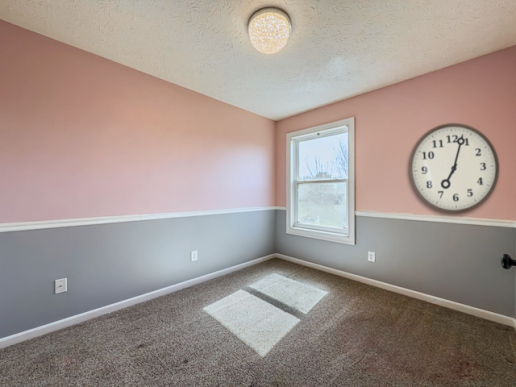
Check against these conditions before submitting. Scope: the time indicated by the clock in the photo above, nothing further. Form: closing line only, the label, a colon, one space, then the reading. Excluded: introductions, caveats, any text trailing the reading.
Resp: 7:03
